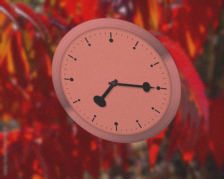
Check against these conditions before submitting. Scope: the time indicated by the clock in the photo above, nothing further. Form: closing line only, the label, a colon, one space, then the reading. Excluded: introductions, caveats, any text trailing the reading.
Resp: 7:15
